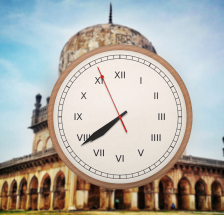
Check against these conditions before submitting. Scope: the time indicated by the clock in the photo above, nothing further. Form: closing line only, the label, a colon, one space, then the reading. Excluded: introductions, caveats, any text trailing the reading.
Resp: 7:38:56
